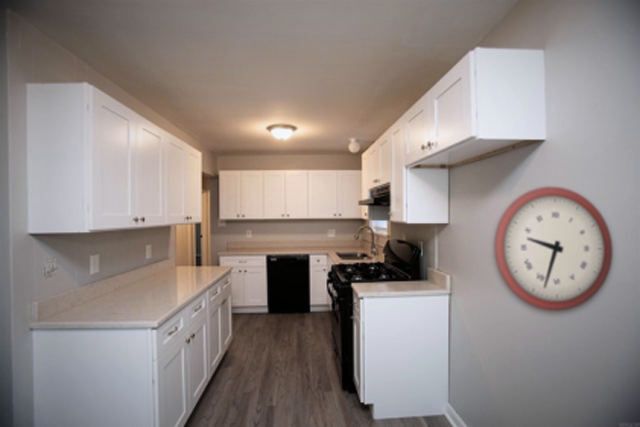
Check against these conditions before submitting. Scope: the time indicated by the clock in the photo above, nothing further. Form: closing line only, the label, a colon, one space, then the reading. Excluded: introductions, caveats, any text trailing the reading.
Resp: 9:33
